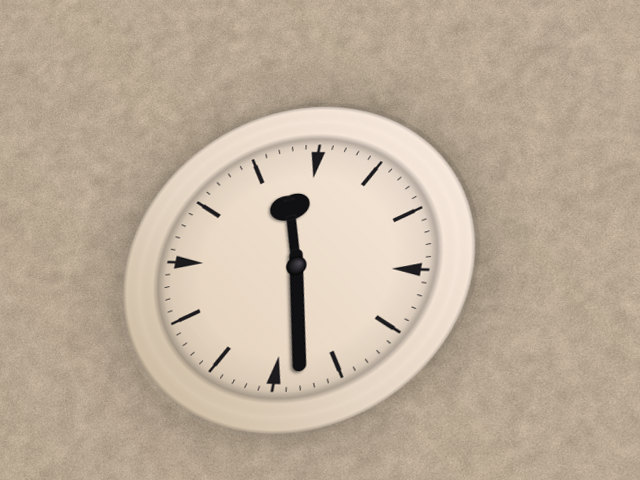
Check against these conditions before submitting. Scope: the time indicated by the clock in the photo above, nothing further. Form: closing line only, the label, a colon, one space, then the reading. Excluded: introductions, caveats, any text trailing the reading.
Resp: 11:28
